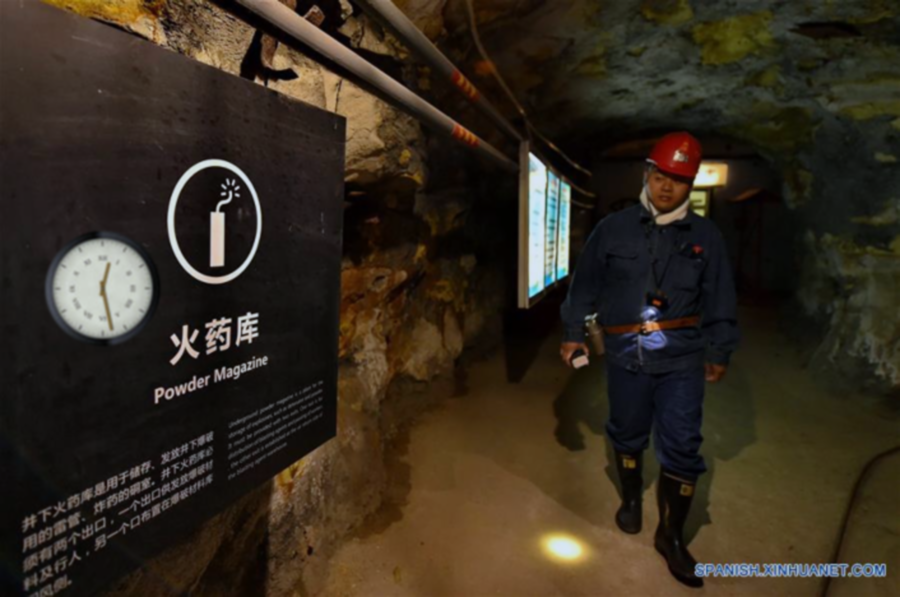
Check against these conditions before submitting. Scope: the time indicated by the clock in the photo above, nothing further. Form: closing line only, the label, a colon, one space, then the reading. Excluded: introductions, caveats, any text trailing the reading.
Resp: 12:28
